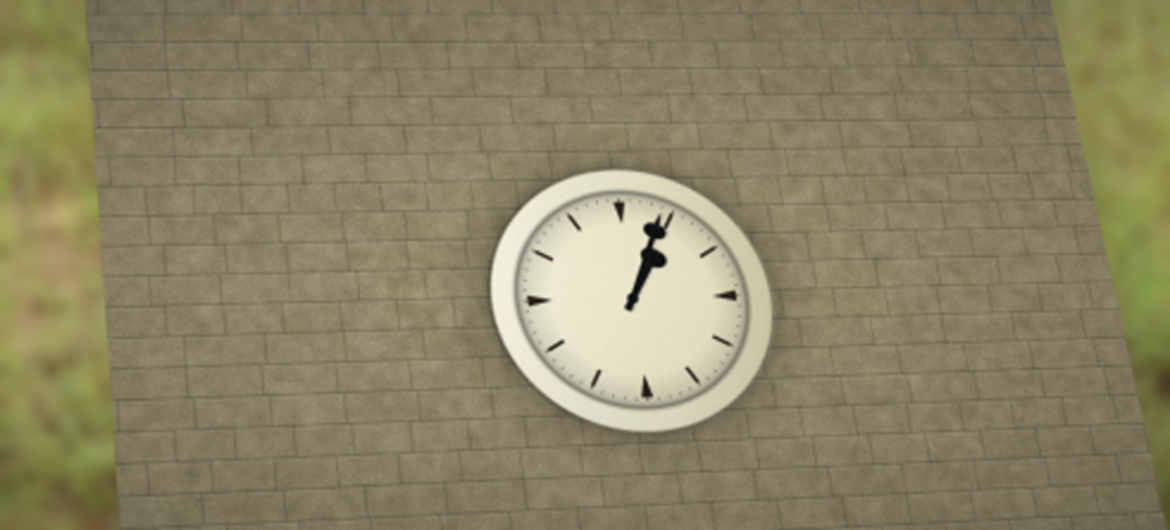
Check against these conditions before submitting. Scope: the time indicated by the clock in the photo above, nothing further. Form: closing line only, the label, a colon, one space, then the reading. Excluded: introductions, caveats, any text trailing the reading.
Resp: 1:04
